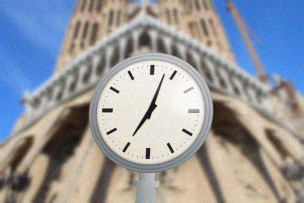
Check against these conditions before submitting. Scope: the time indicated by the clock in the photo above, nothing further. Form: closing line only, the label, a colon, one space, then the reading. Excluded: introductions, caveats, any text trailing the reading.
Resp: 7:03
